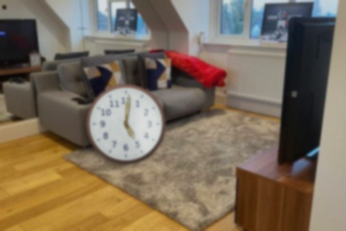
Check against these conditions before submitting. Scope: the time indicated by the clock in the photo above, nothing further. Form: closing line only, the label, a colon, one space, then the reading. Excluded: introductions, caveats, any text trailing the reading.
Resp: 5:01
